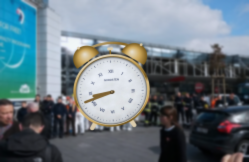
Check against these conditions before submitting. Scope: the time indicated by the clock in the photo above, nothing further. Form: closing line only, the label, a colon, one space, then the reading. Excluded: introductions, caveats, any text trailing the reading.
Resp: 8:42
